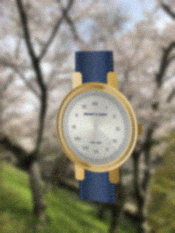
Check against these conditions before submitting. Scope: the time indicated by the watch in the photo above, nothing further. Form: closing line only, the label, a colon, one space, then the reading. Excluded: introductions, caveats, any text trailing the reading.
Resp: 4:23
